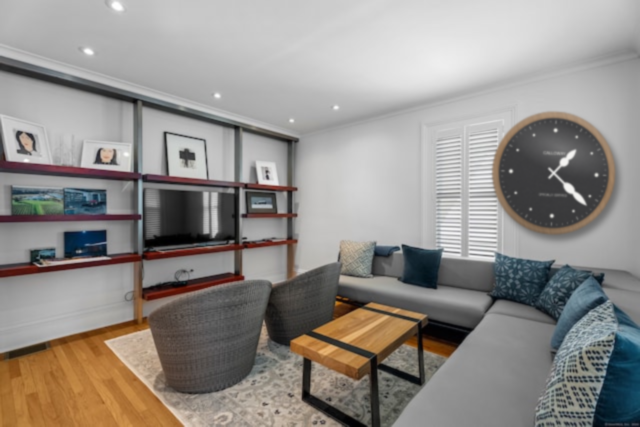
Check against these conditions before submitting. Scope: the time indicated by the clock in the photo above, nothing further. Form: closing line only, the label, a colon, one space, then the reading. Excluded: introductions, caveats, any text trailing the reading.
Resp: 1:22
